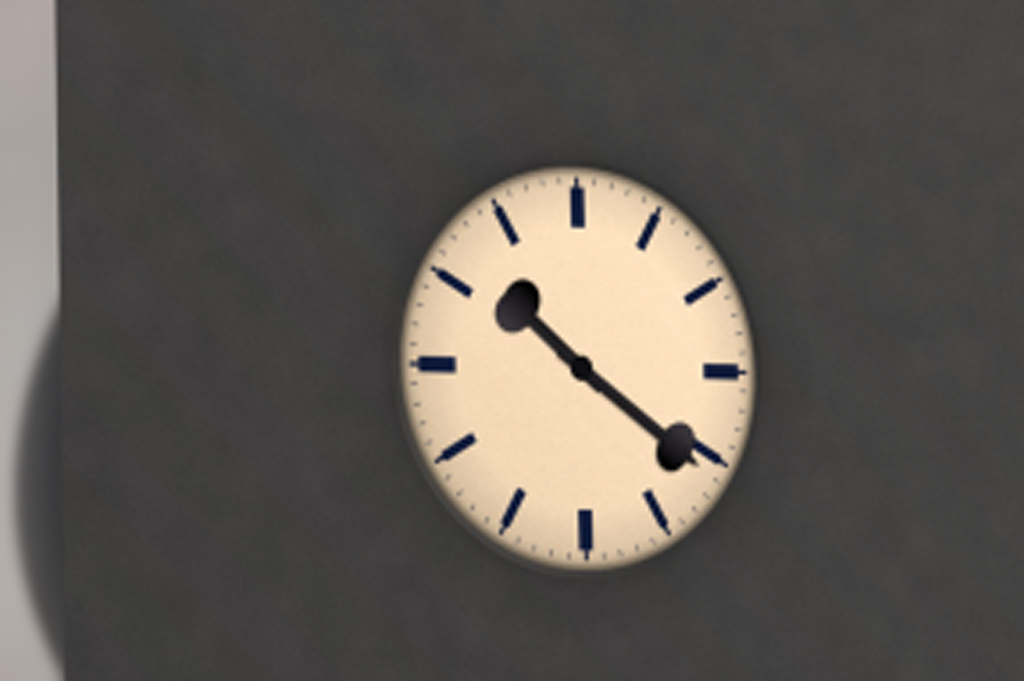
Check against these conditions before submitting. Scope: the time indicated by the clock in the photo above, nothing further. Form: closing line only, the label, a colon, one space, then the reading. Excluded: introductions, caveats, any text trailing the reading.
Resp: 10:21
